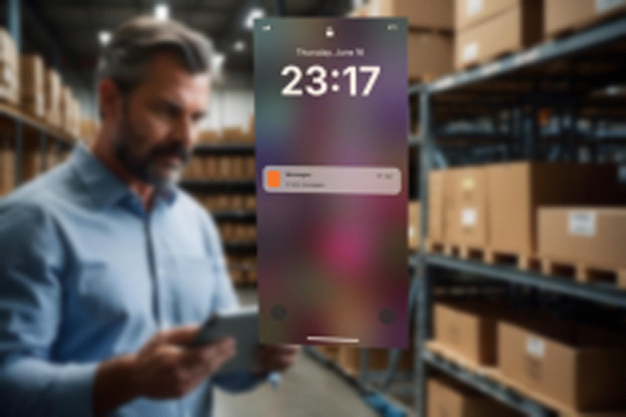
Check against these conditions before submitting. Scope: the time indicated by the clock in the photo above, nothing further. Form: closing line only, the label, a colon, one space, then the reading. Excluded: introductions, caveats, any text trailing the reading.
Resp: 23:17
